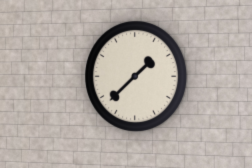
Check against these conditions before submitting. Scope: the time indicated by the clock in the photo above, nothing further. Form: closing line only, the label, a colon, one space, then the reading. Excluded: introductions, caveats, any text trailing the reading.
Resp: 1:38
